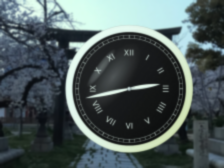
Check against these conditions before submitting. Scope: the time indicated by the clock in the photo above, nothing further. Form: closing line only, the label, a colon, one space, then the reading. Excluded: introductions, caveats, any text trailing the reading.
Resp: 2:43
